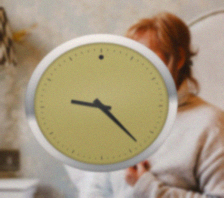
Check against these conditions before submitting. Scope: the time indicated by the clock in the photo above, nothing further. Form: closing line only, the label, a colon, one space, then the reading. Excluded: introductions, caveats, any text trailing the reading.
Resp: 9:23
